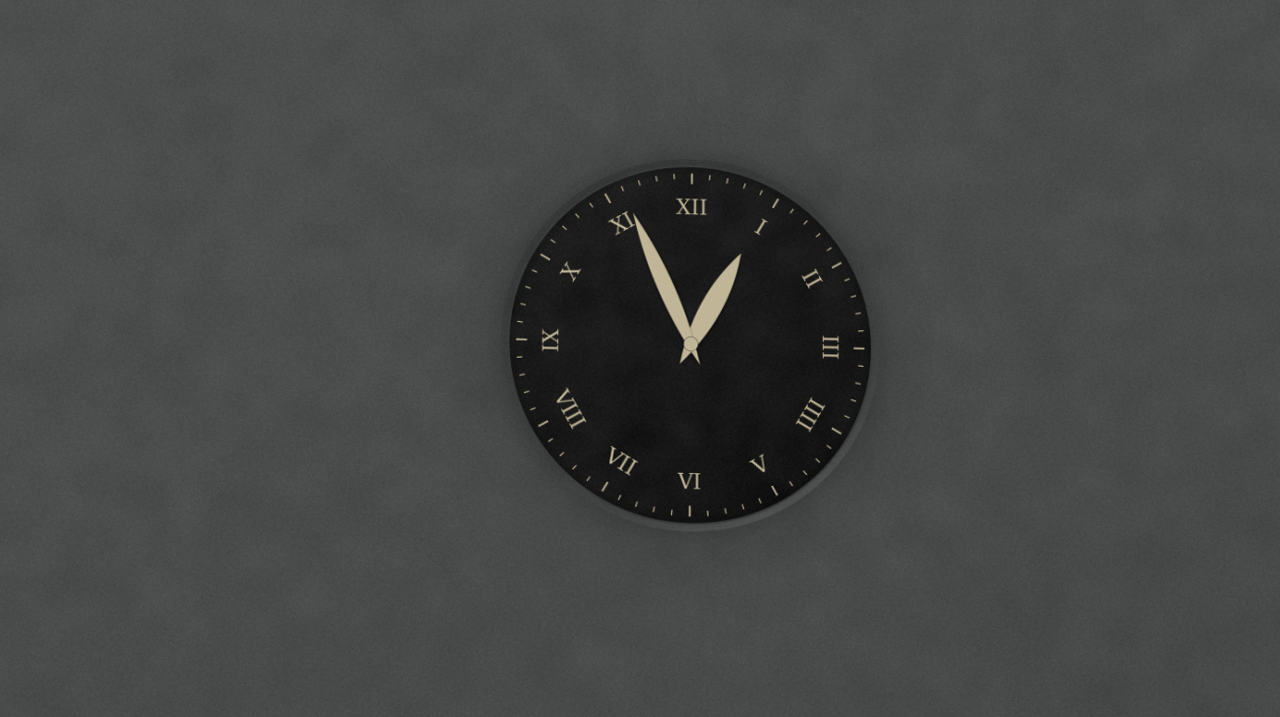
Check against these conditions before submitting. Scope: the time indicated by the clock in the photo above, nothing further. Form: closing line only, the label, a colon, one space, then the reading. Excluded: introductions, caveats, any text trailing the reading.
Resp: 12:56
